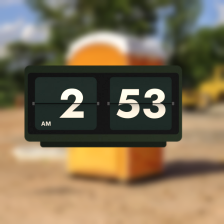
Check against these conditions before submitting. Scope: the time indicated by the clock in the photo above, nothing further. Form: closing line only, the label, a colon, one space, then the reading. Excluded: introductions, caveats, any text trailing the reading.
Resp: 2:53
